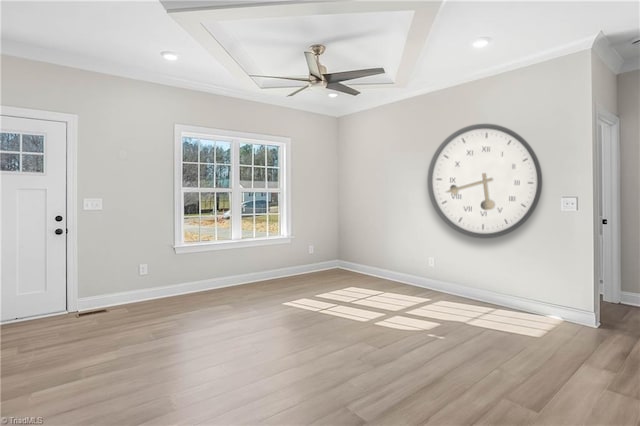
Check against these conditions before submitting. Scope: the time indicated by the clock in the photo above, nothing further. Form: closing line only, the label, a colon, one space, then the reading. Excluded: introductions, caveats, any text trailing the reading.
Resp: 5:42
